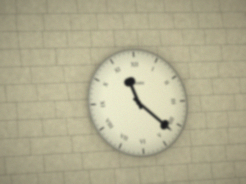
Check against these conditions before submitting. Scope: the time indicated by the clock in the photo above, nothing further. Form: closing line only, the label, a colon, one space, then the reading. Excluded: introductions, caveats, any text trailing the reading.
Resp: 11:22
